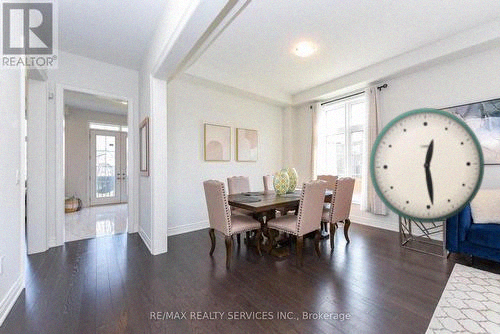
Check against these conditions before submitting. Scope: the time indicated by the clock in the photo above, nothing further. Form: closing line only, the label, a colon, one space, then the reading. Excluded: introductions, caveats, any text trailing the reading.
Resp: 12:29
